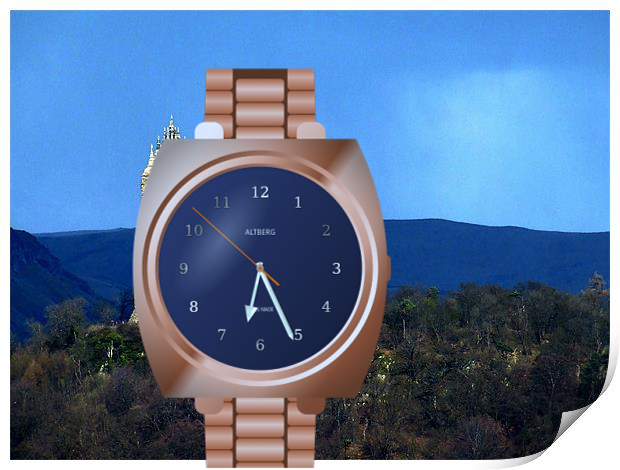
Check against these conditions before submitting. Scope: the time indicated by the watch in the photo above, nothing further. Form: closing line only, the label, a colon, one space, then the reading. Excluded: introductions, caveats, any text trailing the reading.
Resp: 6:25:52
